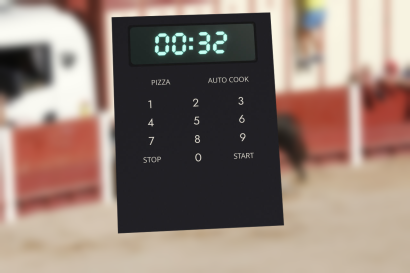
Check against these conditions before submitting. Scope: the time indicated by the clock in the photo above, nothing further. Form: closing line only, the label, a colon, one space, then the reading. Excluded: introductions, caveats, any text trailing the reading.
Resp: 0:32
